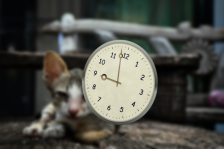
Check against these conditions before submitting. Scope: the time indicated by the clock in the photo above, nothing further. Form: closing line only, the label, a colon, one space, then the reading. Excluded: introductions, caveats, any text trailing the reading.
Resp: 8:58
